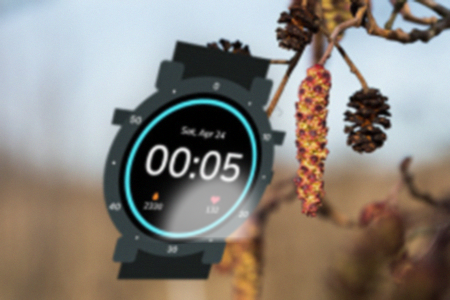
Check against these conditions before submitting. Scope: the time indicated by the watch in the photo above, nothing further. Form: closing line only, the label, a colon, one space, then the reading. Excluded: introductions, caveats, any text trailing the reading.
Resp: 0:05
